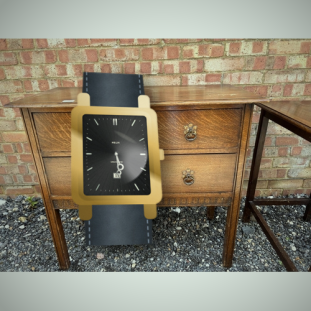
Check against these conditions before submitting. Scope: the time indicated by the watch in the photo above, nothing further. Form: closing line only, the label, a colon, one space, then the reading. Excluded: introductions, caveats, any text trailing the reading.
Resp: 5:29
